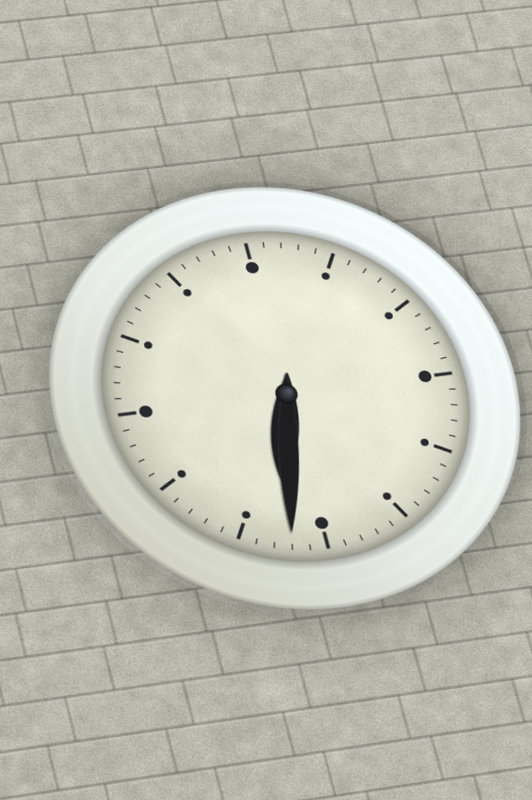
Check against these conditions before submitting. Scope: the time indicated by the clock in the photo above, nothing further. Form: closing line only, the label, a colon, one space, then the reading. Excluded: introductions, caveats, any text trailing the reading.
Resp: 6:32
